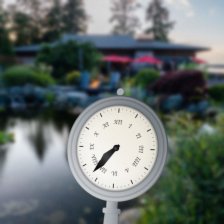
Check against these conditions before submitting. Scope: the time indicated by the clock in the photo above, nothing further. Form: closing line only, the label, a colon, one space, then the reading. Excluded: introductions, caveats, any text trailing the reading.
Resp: 7:37
